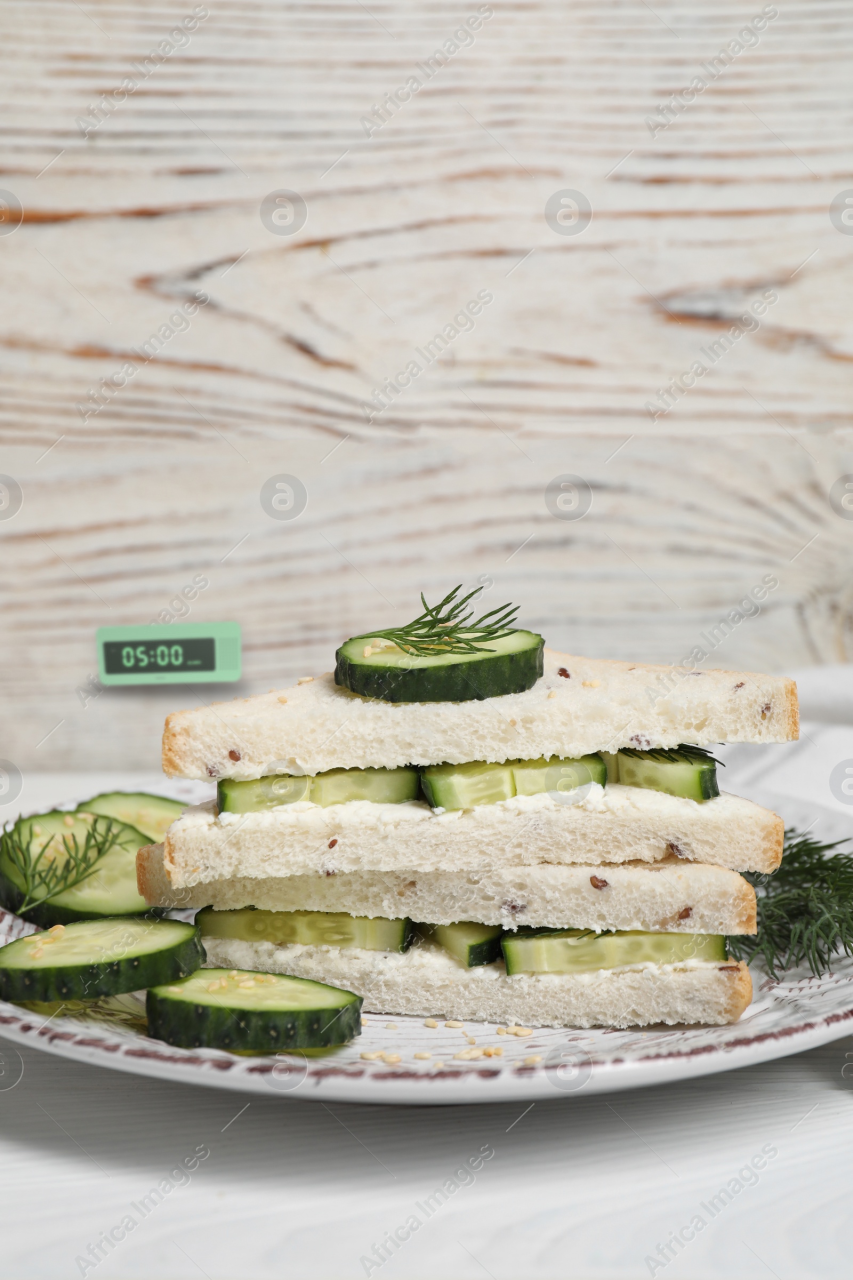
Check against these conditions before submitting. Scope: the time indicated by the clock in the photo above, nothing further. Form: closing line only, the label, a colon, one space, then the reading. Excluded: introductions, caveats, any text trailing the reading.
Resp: 5:00
